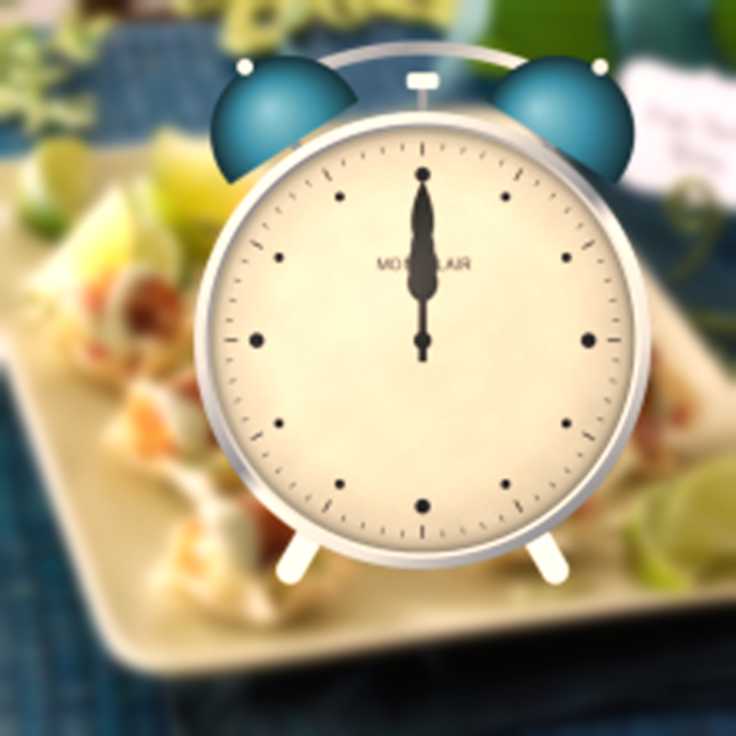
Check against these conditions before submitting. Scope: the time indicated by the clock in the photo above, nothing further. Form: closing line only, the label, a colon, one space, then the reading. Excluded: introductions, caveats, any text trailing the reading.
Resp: 12:00
